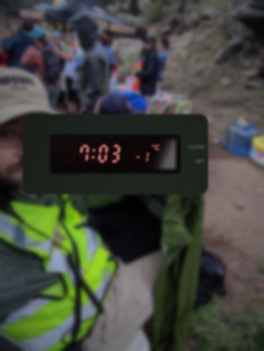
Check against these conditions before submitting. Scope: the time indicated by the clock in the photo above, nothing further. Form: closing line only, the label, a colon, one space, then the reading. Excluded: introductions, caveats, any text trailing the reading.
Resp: 7:03
